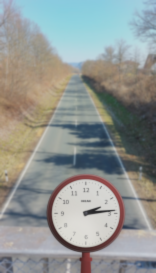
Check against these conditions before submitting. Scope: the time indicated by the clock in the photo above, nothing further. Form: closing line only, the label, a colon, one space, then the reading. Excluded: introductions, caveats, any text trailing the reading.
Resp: 2:14
